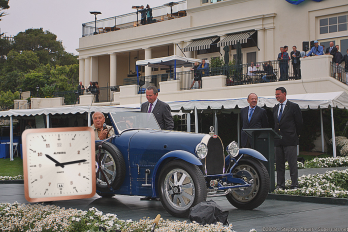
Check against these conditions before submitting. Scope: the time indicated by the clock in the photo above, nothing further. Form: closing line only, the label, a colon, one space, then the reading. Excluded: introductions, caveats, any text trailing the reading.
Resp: 10:14
